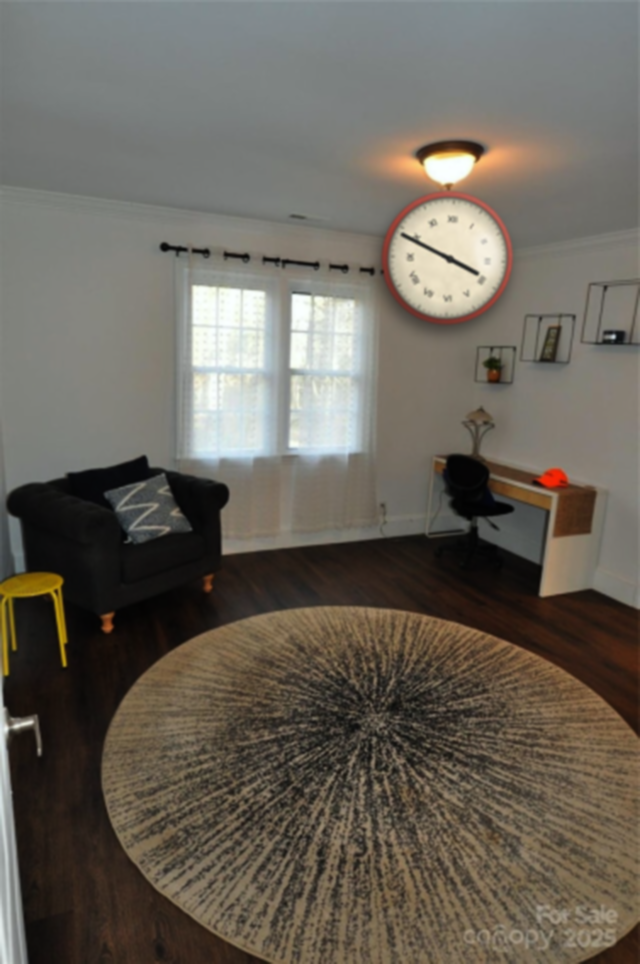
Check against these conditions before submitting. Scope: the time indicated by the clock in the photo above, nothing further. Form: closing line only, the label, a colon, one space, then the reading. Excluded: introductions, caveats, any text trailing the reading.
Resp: 3:49
